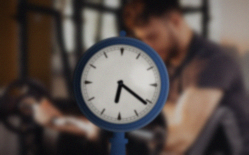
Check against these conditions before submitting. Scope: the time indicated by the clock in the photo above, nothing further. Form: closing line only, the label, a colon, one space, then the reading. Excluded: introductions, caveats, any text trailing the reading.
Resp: 6:21
